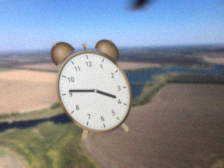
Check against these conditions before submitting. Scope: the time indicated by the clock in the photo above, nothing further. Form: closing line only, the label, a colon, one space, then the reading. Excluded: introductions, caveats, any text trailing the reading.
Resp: 3:46
